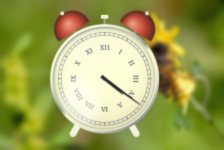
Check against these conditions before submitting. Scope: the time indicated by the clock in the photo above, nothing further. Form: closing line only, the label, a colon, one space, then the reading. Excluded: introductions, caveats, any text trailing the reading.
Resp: 4:21
